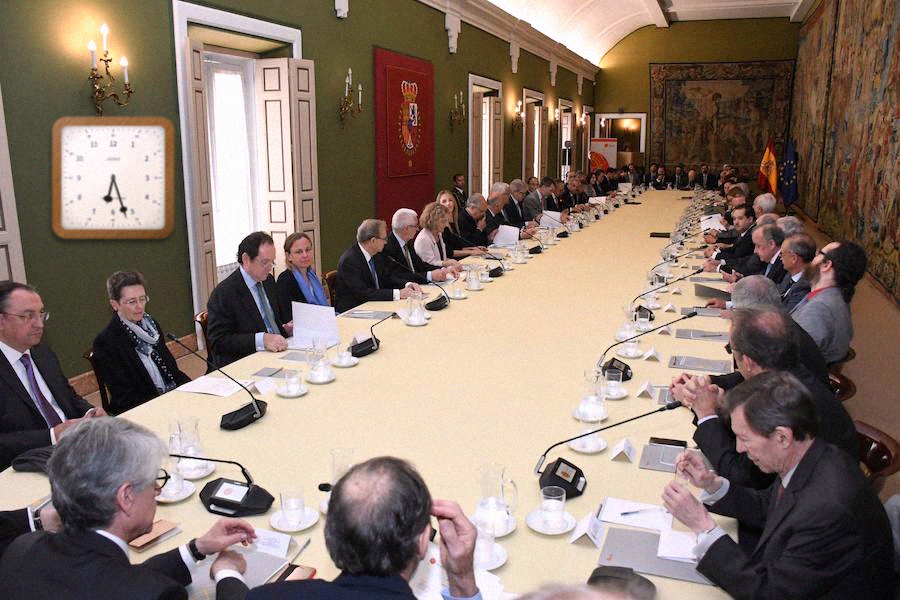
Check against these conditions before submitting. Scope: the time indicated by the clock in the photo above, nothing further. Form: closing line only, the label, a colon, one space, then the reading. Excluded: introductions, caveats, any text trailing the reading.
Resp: 6:27
